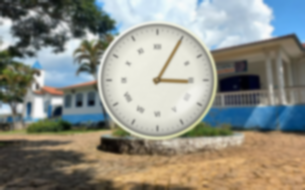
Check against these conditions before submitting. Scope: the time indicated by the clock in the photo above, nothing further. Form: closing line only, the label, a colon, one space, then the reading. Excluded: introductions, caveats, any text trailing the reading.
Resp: 3:05
